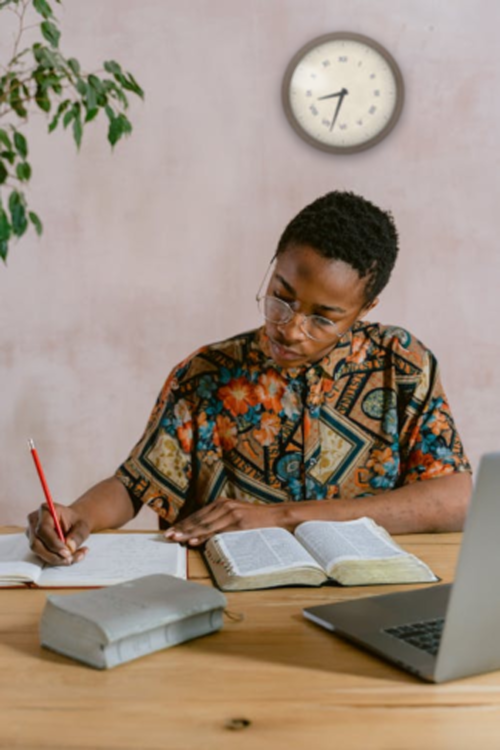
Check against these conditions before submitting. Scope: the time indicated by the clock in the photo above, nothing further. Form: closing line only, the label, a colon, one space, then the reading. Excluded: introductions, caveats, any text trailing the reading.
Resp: 8:33
